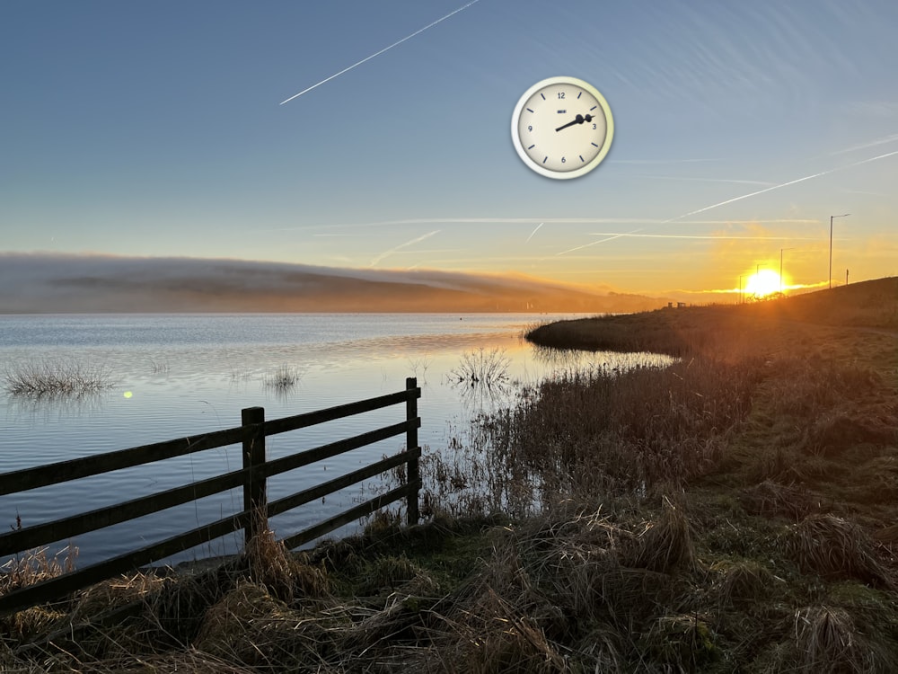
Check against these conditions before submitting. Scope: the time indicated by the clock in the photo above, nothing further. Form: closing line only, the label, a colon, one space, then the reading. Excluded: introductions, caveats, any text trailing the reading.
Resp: 2:12
